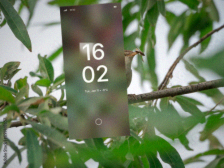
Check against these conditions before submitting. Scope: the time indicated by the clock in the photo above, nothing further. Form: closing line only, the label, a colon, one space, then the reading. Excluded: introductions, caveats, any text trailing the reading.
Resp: 16:02
